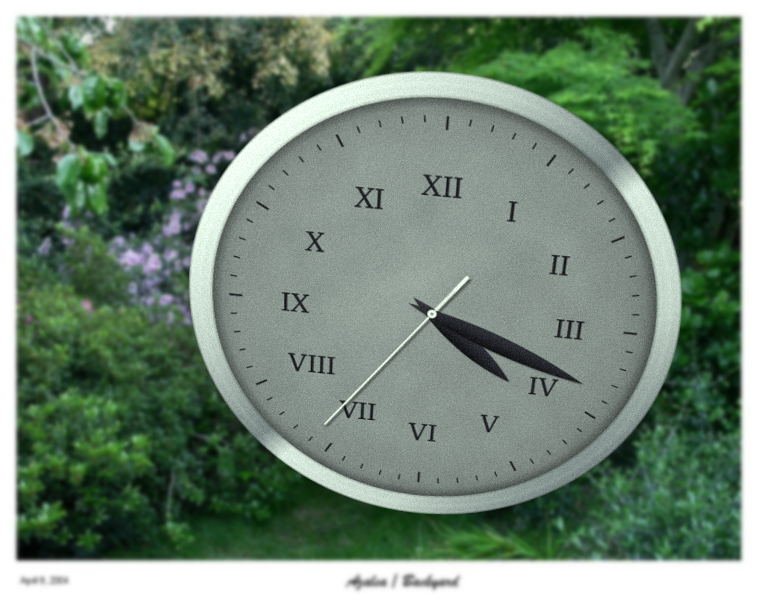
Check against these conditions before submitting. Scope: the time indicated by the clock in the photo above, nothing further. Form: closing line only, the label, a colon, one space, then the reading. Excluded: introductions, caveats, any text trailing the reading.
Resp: 4:18:36
